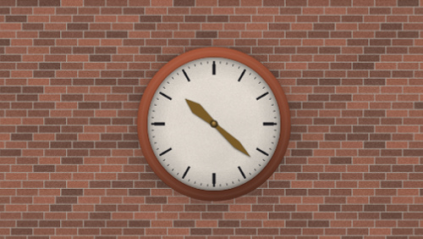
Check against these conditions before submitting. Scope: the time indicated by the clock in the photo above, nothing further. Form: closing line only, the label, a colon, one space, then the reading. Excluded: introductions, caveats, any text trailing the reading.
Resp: 10:22
